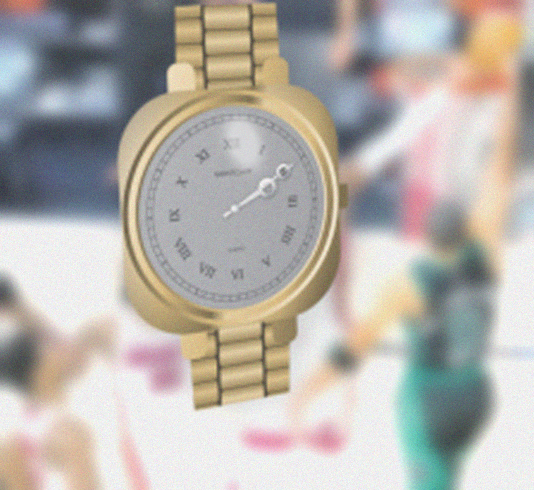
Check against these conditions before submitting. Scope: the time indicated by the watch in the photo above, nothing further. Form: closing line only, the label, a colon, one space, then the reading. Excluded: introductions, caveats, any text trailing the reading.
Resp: 2:10
